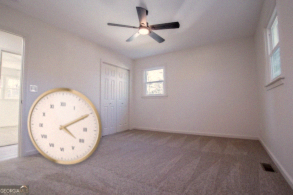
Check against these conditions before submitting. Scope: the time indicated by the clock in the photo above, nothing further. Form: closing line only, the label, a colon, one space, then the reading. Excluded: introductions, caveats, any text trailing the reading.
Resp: 4:10
